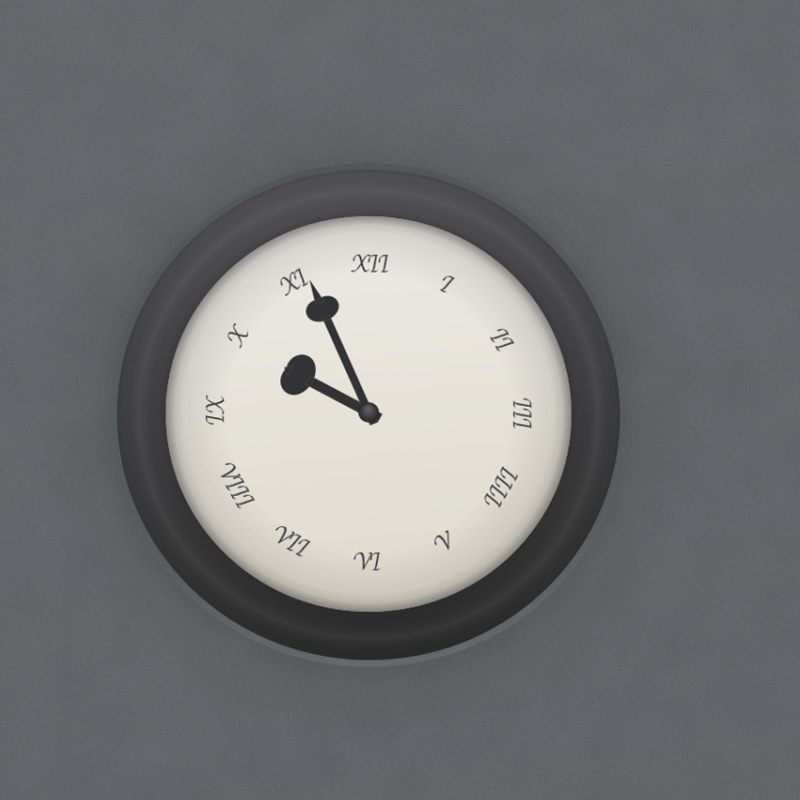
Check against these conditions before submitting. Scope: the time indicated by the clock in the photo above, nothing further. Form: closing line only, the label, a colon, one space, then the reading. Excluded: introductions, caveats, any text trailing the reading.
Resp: 9:56
